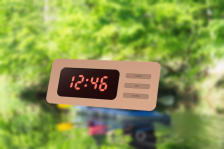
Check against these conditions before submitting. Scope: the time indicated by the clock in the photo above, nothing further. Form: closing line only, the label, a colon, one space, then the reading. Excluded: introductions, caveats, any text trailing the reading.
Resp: 12:46
